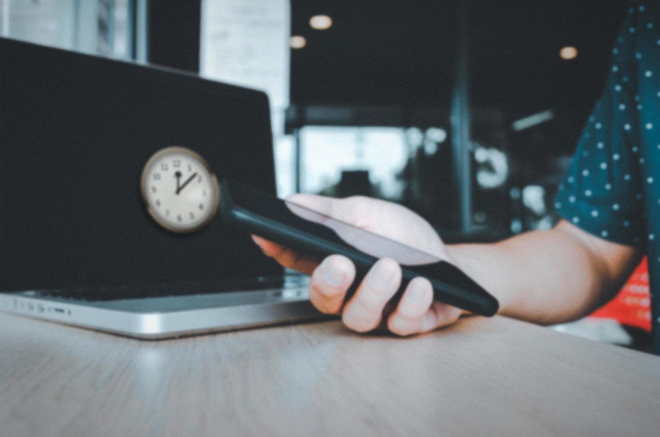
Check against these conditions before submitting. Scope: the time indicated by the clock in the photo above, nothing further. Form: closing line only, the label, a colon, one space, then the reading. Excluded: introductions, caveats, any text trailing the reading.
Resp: 12:08
